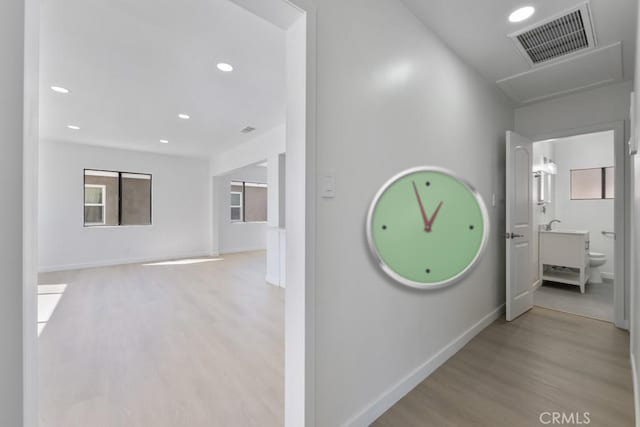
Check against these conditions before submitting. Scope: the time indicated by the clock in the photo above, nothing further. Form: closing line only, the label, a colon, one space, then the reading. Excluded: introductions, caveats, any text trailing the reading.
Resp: 12:57
